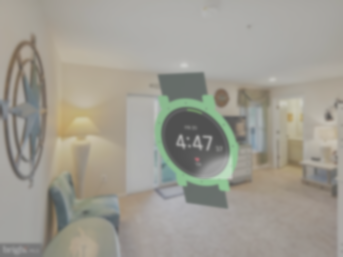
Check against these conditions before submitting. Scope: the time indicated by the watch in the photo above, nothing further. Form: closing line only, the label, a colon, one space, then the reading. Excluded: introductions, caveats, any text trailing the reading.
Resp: 4:47
